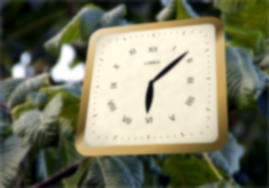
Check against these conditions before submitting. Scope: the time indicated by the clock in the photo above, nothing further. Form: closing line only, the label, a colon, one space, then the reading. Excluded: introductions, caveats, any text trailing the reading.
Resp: 6:08
